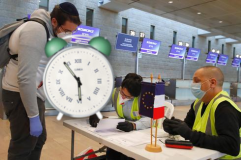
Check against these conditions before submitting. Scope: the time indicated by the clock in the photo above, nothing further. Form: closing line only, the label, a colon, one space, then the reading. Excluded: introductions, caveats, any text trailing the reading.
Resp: 5:54
